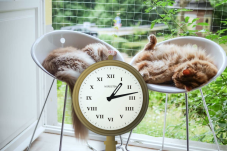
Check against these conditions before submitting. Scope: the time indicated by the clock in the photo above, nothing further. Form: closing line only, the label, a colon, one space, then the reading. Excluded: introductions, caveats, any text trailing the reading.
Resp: 1:13
